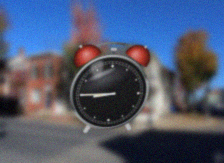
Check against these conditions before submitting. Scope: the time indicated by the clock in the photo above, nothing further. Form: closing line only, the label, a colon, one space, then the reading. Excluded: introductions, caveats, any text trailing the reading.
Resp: 8:45
